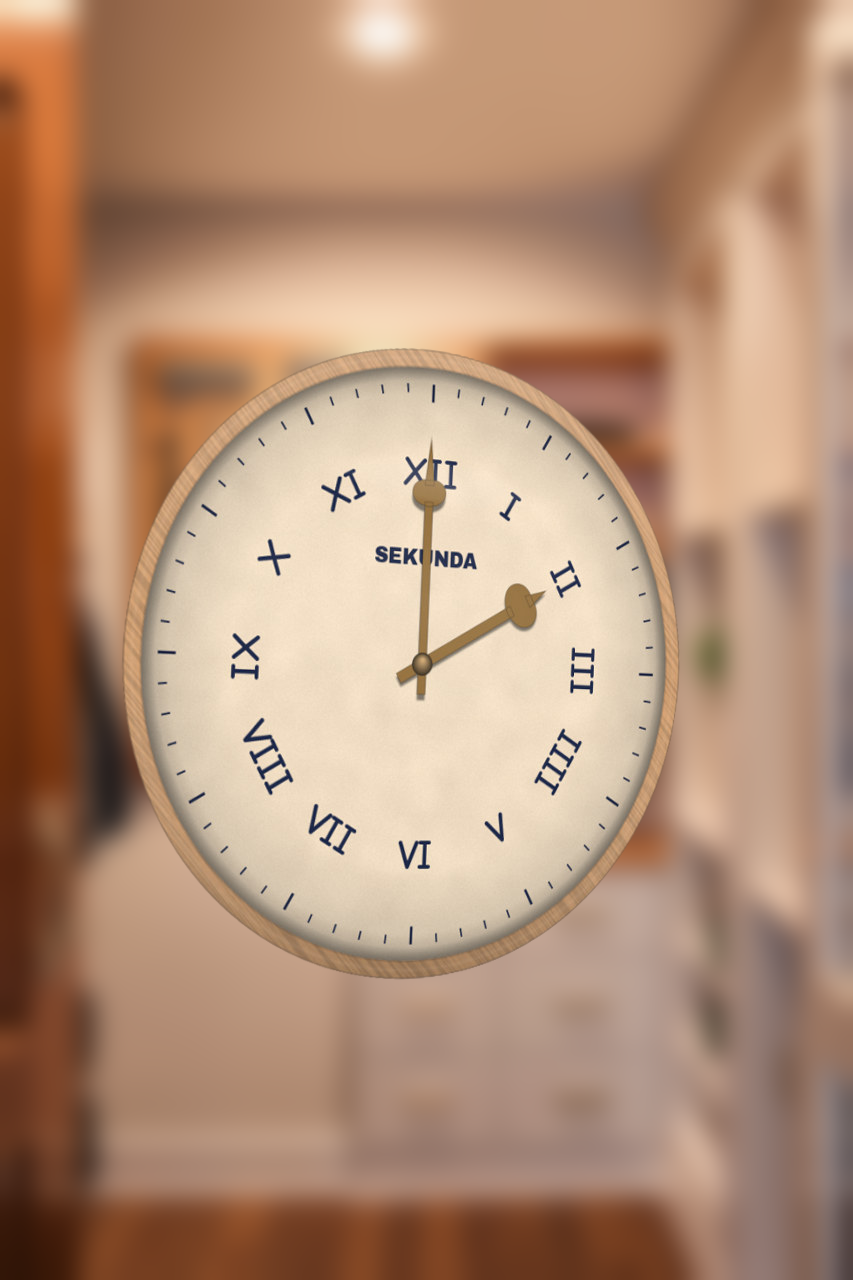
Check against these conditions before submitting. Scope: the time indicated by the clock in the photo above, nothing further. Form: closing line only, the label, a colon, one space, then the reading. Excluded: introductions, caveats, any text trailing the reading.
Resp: 2:00
